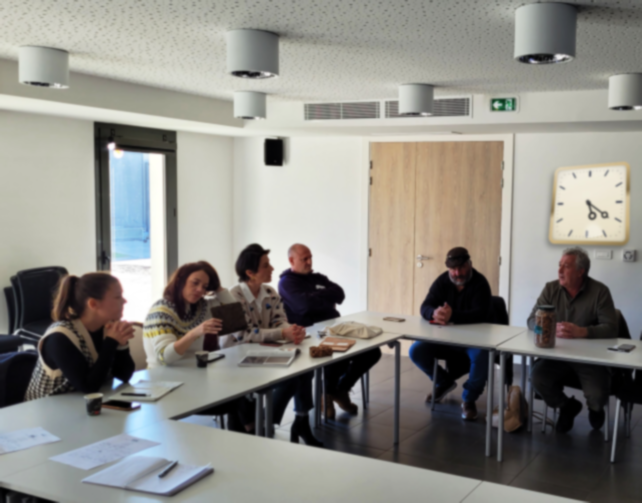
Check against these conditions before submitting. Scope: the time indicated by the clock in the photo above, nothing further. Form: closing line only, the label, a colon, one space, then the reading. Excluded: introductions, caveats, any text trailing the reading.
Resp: 5:21
